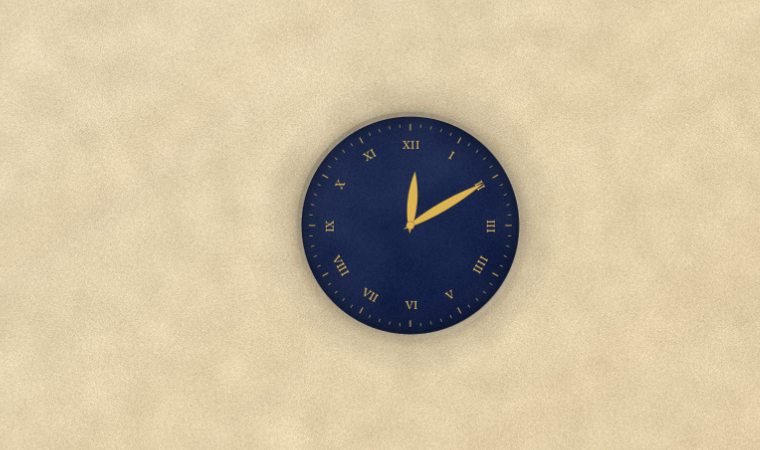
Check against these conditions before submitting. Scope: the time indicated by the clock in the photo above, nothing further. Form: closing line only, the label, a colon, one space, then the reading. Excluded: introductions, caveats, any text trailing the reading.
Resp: 12:10
